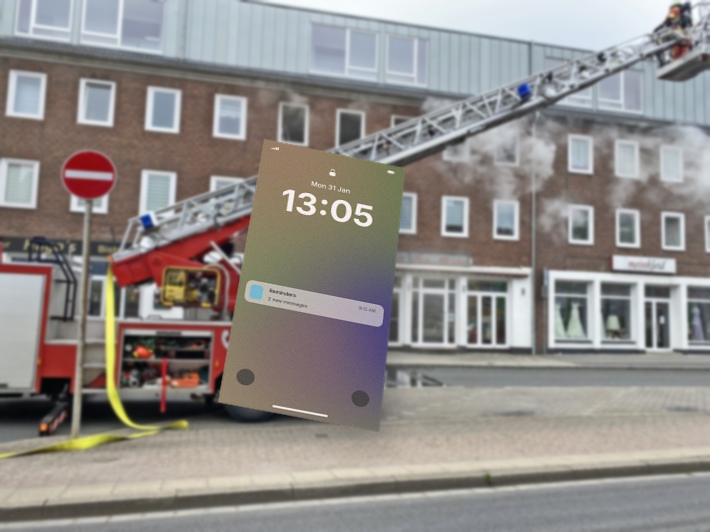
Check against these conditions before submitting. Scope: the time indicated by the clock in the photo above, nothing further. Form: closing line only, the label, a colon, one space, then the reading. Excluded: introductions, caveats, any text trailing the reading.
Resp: 13:05
